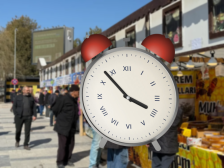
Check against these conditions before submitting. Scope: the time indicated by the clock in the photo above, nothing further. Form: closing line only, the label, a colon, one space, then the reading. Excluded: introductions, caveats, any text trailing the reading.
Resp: 3:53
